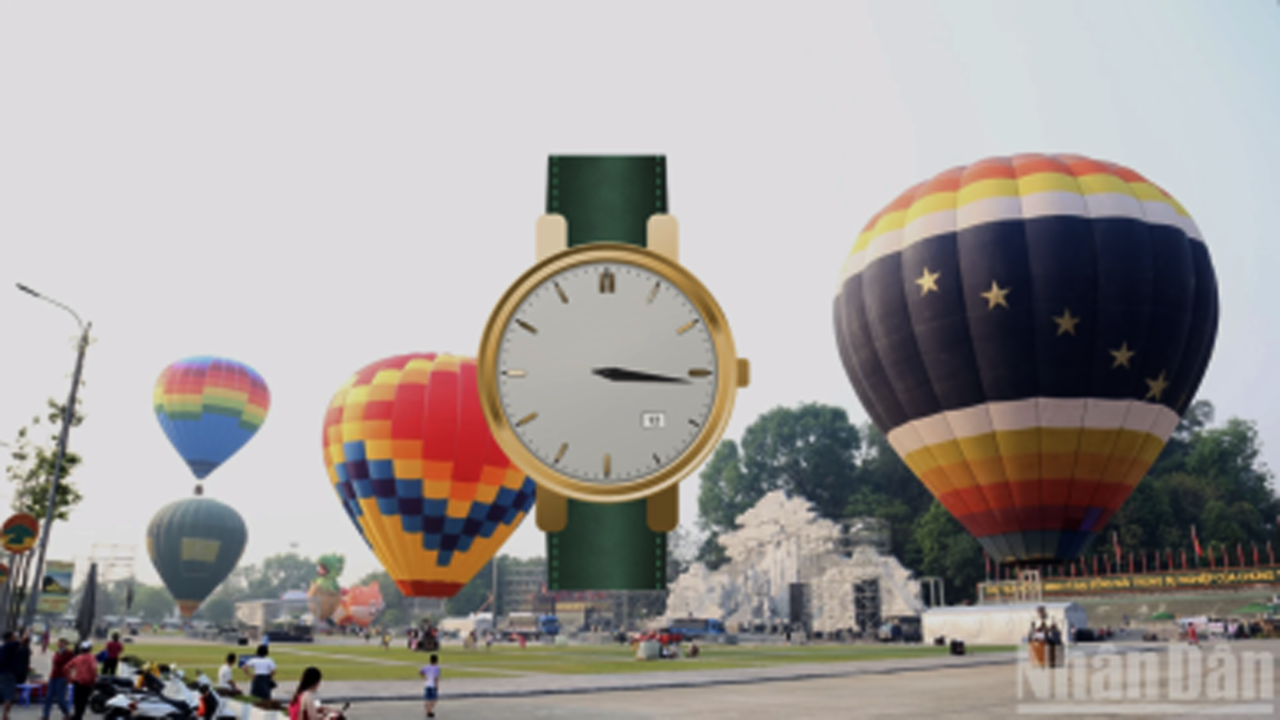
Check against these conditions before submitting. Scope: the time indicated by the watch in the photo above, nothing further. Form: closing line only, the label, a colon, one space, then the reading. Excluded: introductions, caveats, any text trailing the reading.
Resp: 3:16
